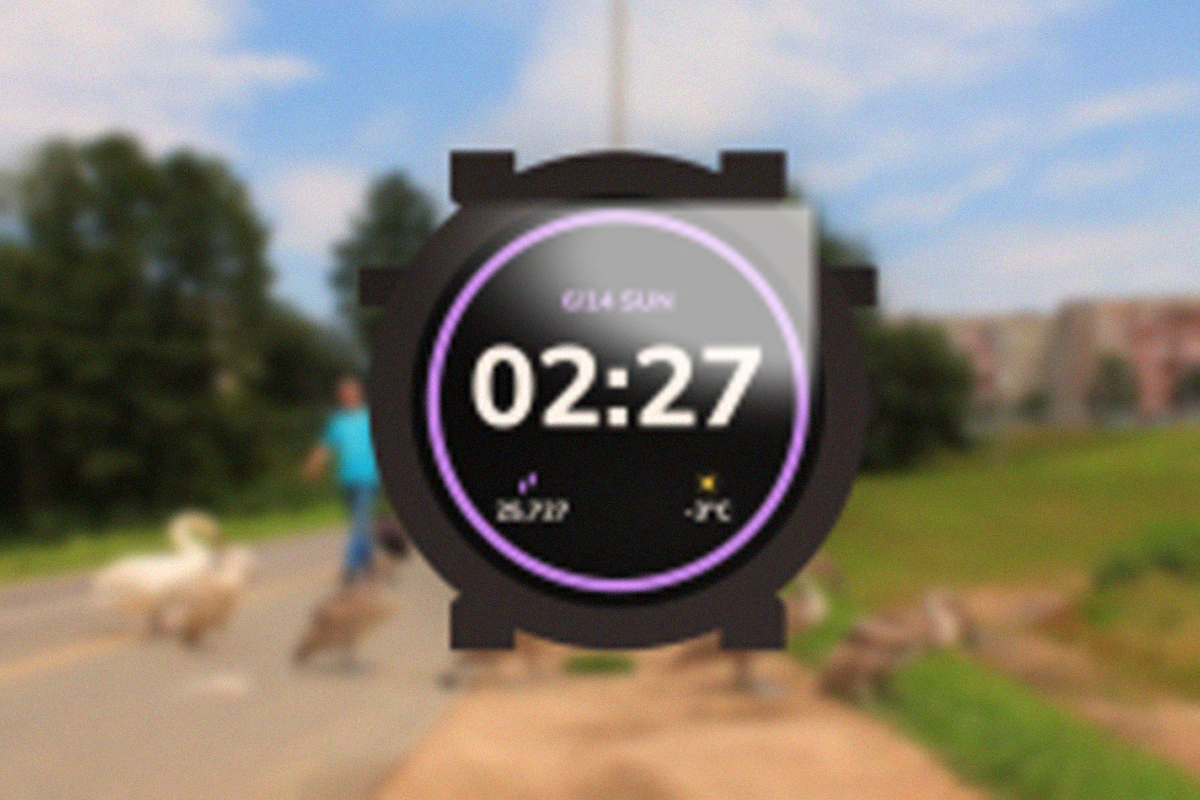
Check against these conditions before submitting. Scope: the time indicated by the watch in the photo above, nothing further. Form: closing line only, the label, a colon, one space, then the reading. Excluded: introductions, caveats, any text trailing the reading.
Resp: 2:27
